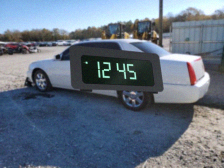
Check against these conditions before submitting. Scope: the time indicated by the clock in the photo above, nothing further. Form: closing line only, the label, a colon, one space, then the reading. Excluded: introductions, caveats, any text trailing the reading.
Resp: 12:45
